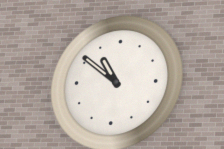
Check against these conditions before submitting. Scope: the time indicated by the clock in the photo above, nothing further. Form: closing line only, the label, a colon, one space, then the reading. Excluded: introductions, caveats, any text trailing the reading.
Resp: 10:51
